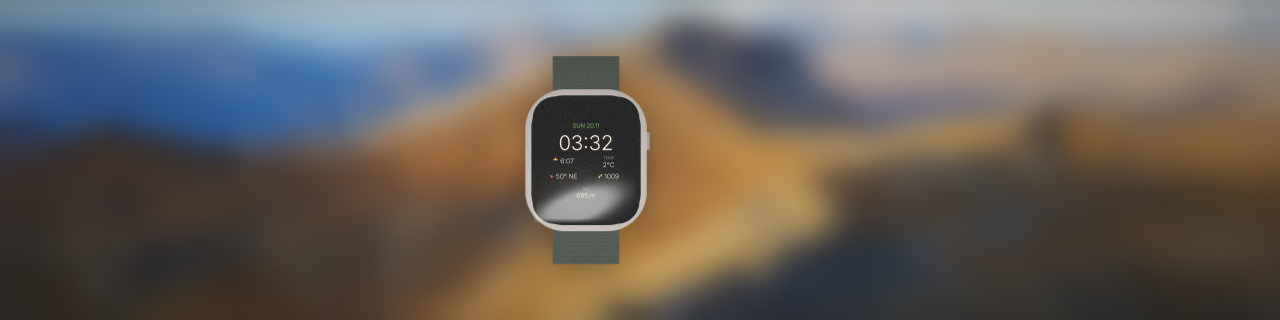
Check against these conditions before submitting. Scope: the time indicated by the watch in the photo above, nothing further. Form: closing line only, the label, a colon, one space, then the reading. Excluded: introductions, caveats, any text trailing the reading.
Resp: 3:32
